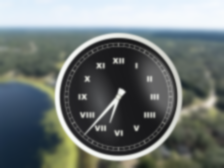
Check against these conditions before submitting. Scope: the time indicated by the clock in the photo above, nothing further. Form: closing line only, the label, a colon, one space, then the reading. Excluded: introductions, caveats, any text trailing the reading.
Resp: 6:37
